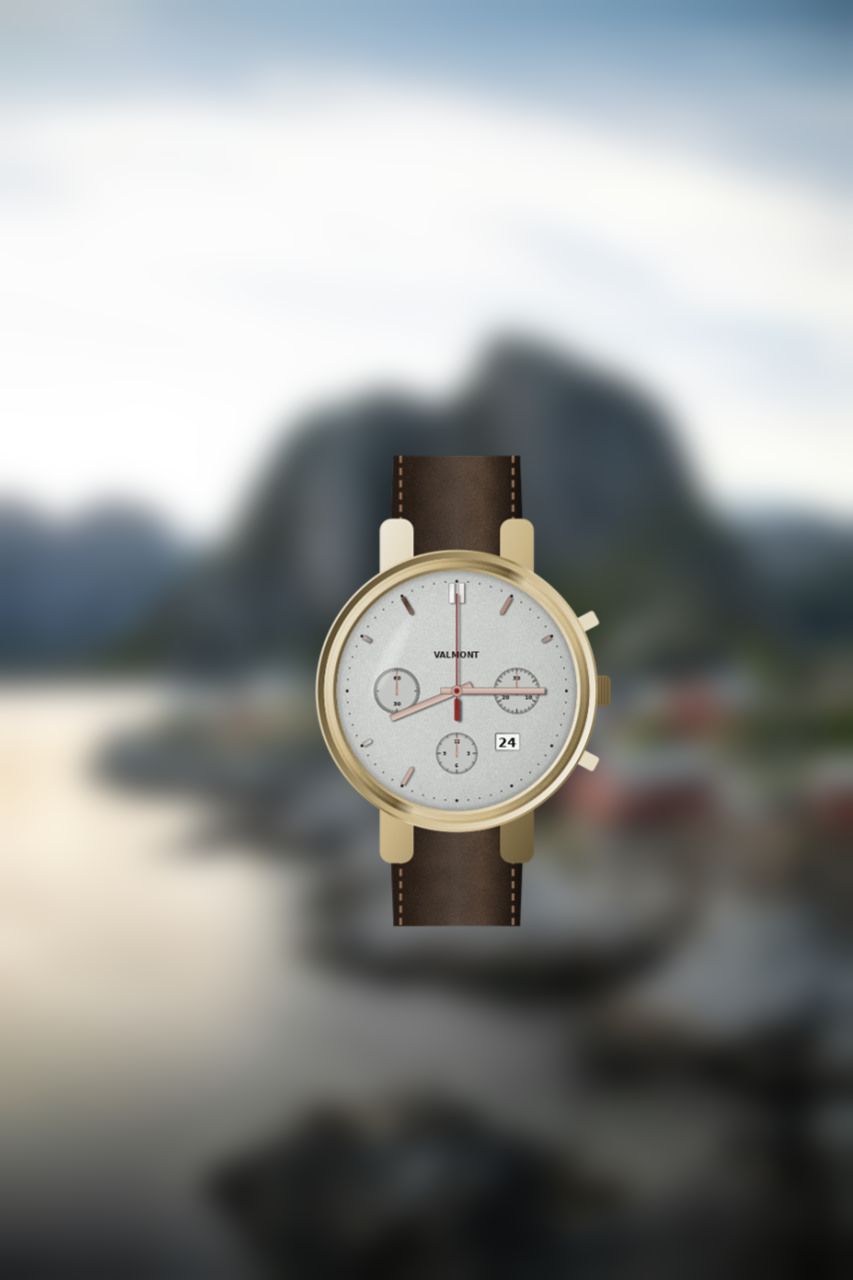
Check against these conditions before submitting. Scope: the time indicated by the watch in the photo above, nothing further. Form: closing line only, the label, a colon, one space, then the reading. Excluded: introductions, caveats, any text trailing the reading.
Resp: 8:15
